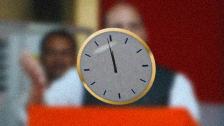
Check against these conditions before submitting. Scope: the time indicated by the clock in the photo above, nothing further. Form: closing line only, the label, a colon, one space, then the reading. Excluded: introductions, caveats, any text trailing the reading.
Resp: 11:59
